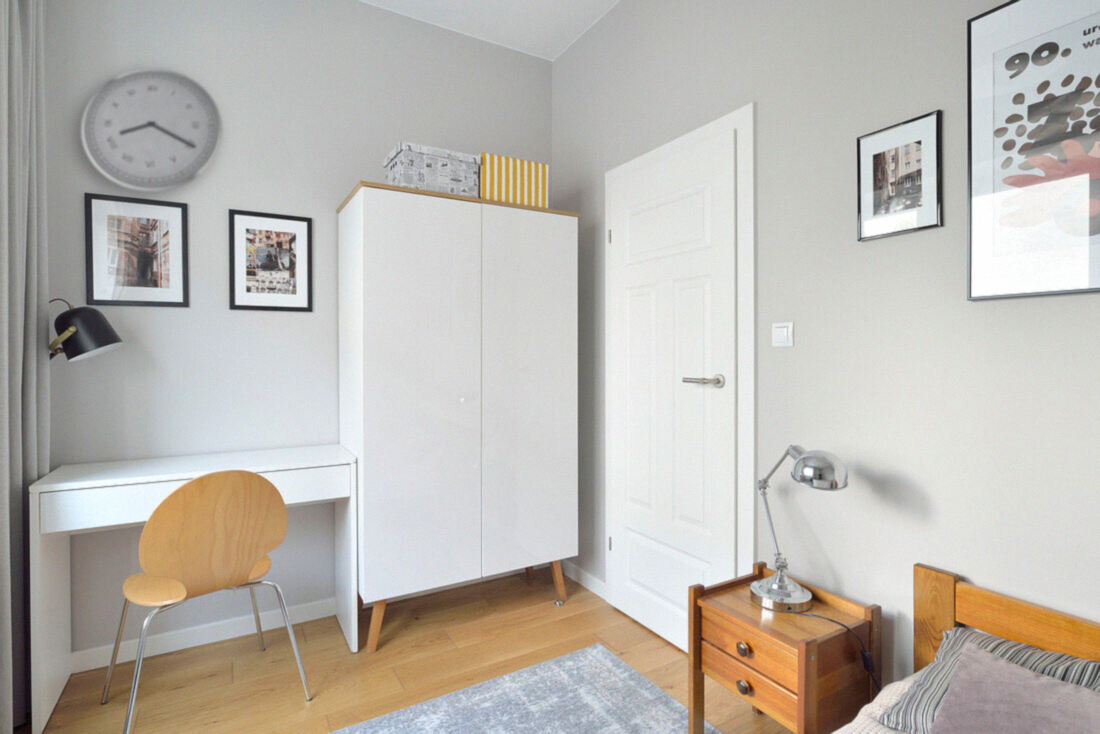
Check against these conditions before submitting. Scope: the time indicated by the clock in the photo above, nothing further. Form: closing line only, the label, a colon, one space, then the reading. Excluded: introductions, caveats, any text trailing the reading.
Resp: 8:20
